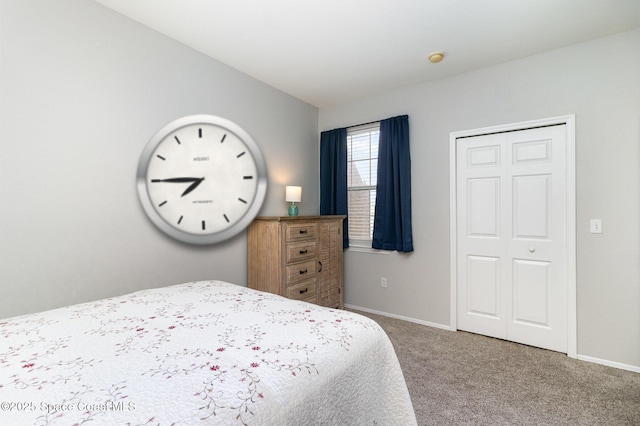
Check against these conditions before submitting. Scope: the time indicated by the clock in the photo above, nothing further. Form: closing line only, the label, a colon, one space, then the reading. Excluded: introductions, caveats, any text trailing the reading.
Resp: 7:45
